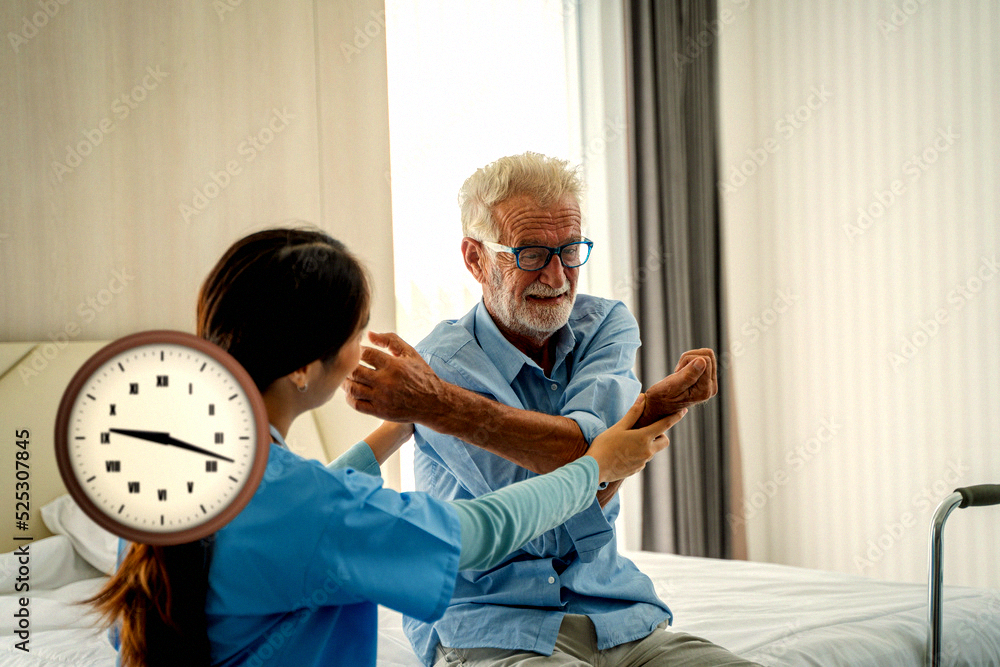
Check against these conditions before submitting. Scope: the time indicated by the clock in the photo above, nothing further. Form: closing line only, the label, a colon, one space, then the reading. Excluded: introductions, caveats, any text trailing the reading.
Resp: 9:18
